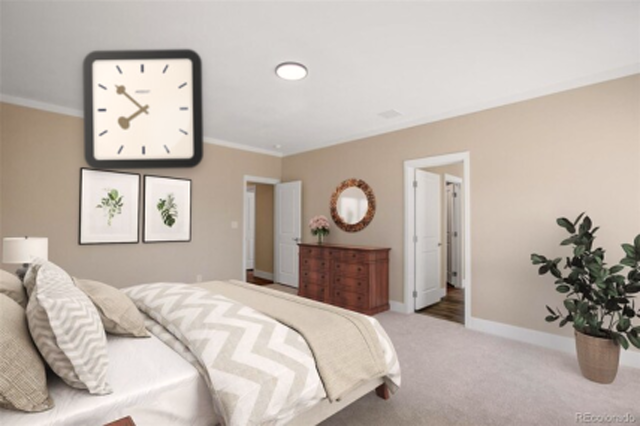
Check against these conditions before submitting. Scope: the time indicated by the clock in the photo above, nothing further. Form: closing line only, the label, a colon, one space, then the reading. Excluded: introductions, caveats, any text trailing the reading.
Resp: 7:52
